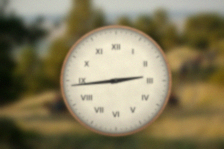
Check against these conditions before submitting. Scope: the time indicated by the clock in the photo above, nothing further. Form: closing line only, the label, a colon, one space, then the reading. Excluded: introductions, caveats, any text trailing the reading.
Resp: 2:44
